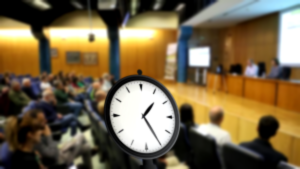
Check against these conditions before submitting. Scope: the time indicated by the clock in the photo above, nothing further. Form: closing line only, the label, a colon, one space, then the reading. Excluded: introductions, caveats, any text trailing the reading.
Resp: 1:25
